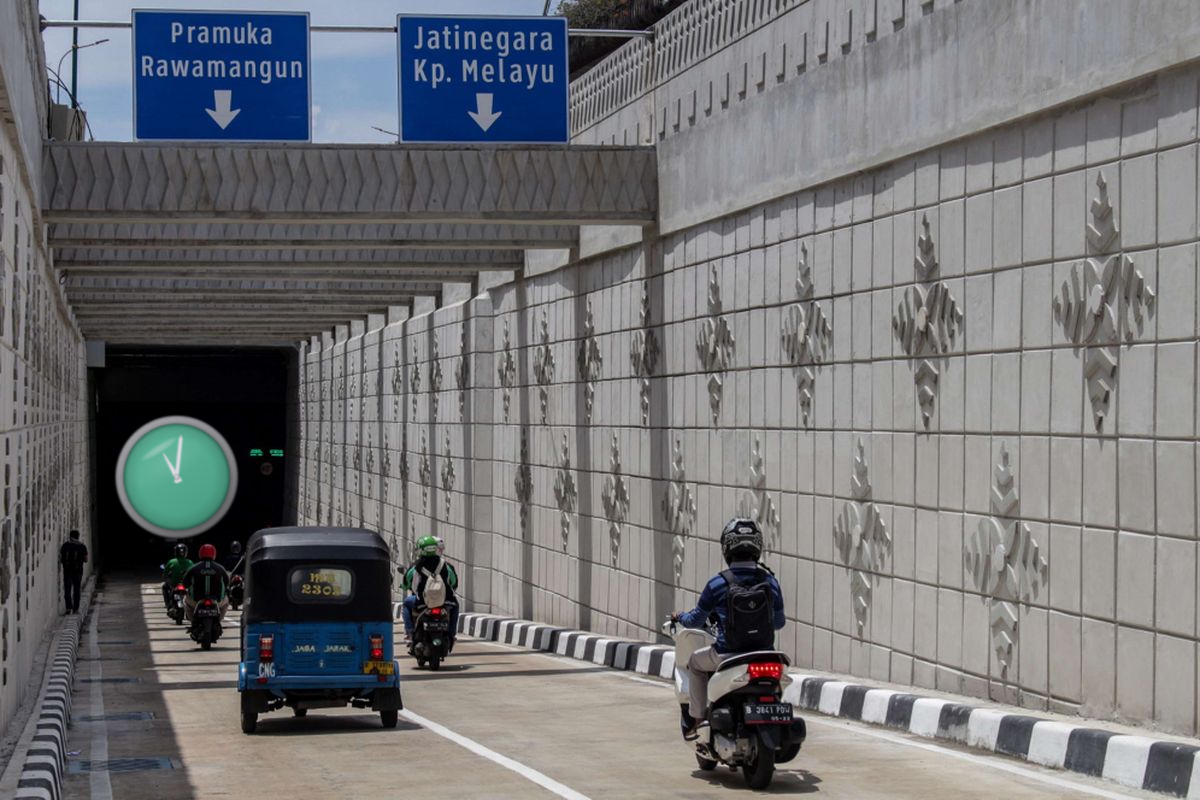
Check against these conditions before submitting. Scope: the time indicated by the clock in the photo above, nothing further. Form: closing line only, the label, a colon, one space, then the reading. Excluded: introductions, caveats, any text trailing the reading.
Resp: 11:01
